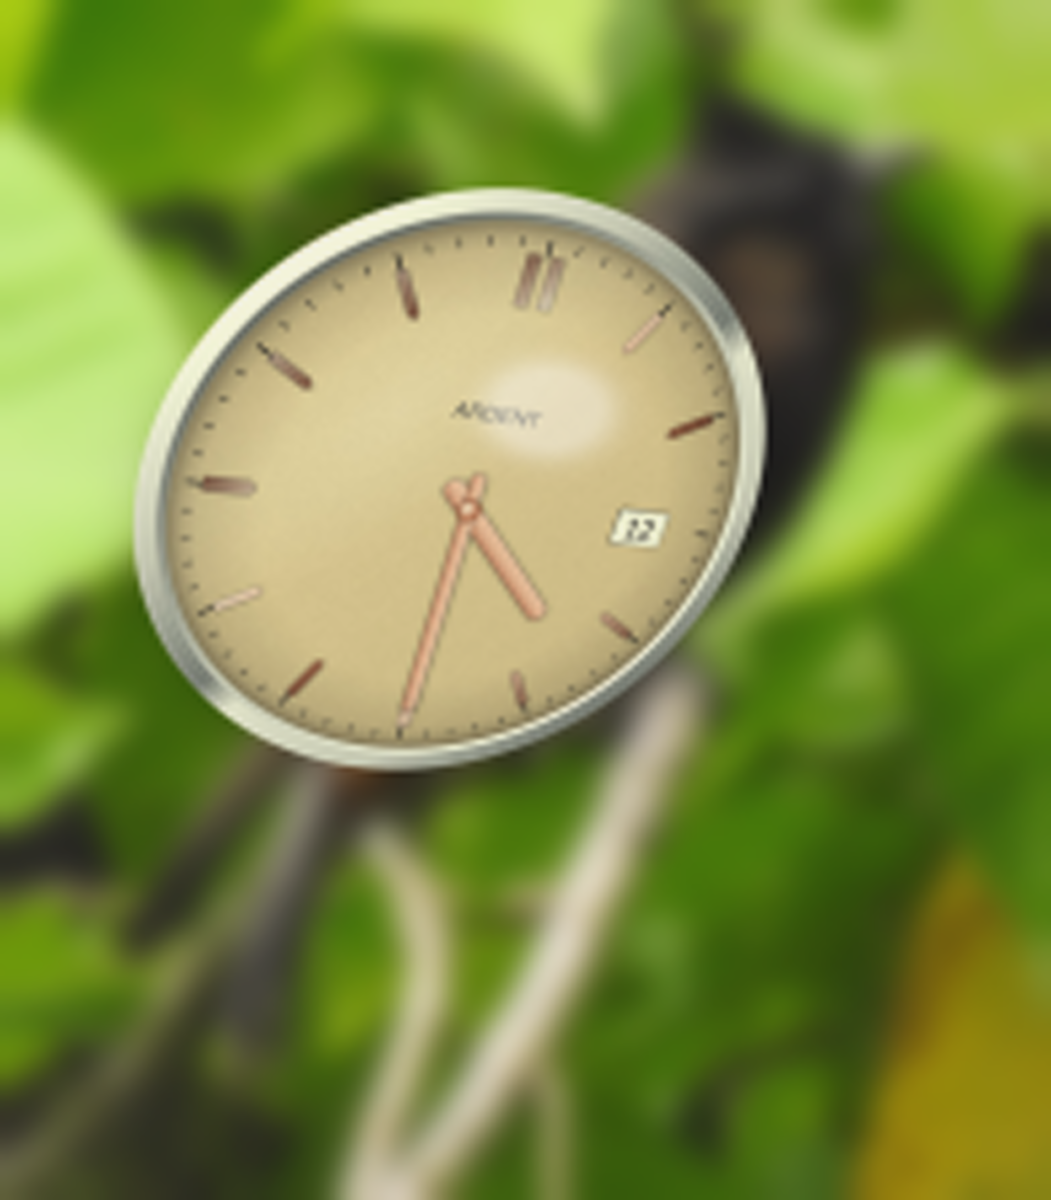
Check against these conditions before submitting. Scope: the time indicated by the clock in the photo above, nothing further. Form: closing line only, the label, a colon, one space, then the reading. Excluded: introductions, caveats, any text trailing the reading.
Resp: 4:30
